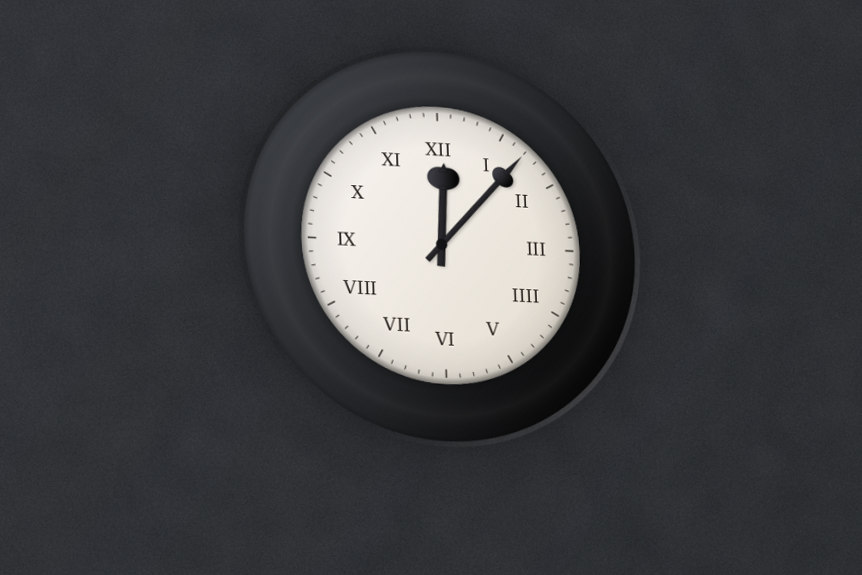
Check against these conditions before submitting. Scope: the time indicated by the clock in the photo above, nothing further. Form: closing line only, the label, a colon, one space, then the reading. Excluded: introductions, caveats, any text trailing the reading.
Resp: 12:07
